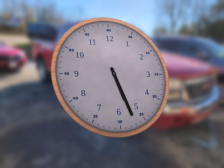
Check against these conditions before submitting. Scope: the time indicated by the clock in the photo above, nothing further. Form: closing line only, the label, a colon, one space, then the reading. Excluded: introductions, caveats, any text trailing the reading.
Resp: 5:27
